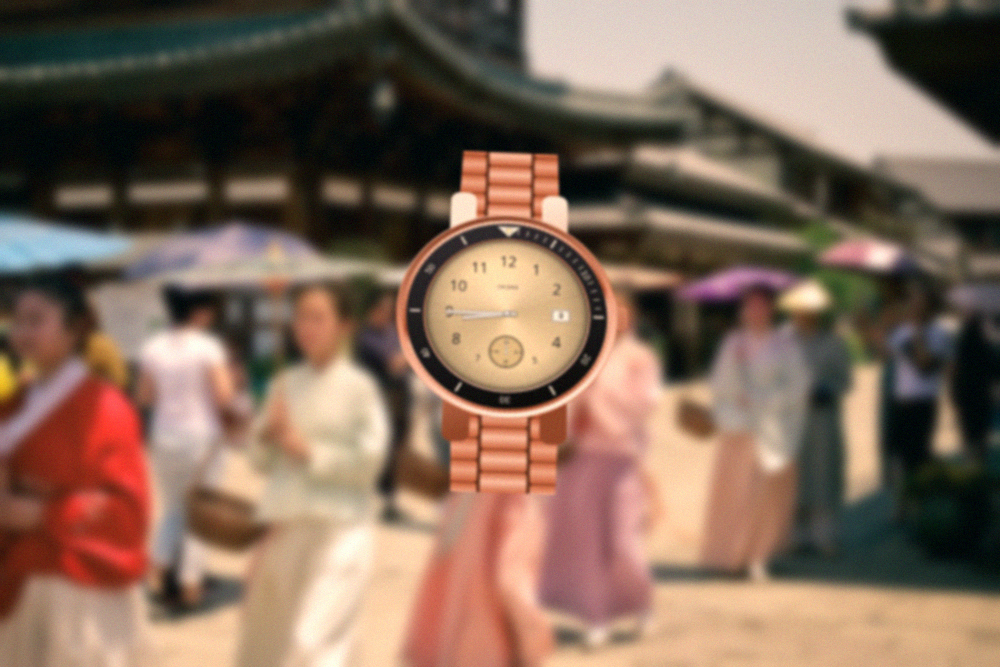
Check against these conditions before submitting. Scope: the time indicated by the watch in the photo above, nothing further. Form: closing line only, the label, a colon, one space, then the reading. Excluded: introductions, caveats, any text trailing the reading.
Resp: 8:45
